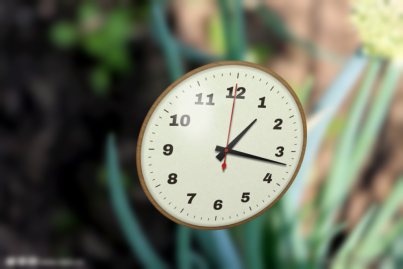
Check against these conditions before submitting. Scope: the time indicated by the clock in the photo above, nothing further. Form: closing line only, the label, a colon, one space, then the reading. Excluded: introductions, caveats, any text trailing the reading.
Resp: 1:17:00
